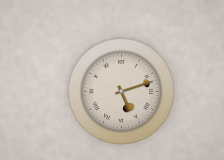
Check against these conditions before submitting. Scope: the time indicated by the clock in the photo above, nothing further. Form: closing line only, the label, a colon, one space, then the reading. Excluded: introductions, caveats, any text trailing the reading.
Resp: 5:12
